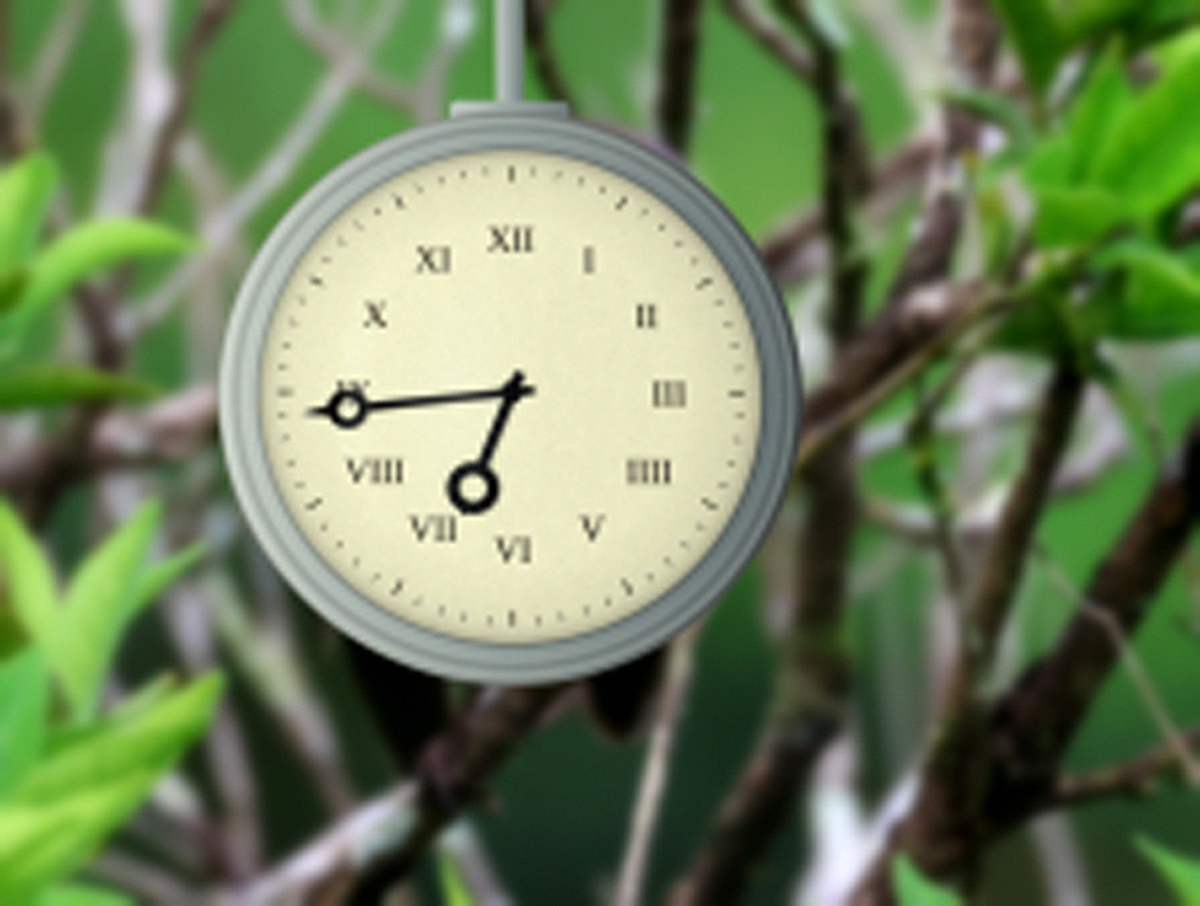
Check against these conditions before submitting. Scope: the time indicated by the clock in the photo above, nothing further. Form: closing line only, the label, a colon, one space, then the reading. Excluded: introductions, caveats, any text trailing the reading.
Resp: 6:44
